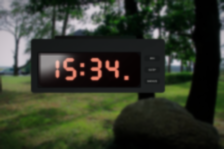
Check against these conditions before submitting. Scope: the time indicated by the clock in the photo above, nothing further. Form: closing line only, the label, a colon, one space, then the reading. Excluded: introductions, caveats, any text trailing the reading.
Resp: 15:34
